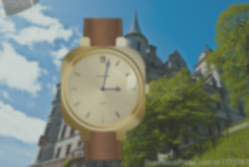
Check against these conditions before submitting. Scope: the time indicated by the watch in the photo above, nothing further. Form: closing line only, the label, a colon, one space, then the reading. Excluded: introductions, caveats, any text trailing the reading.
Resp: 3:02
